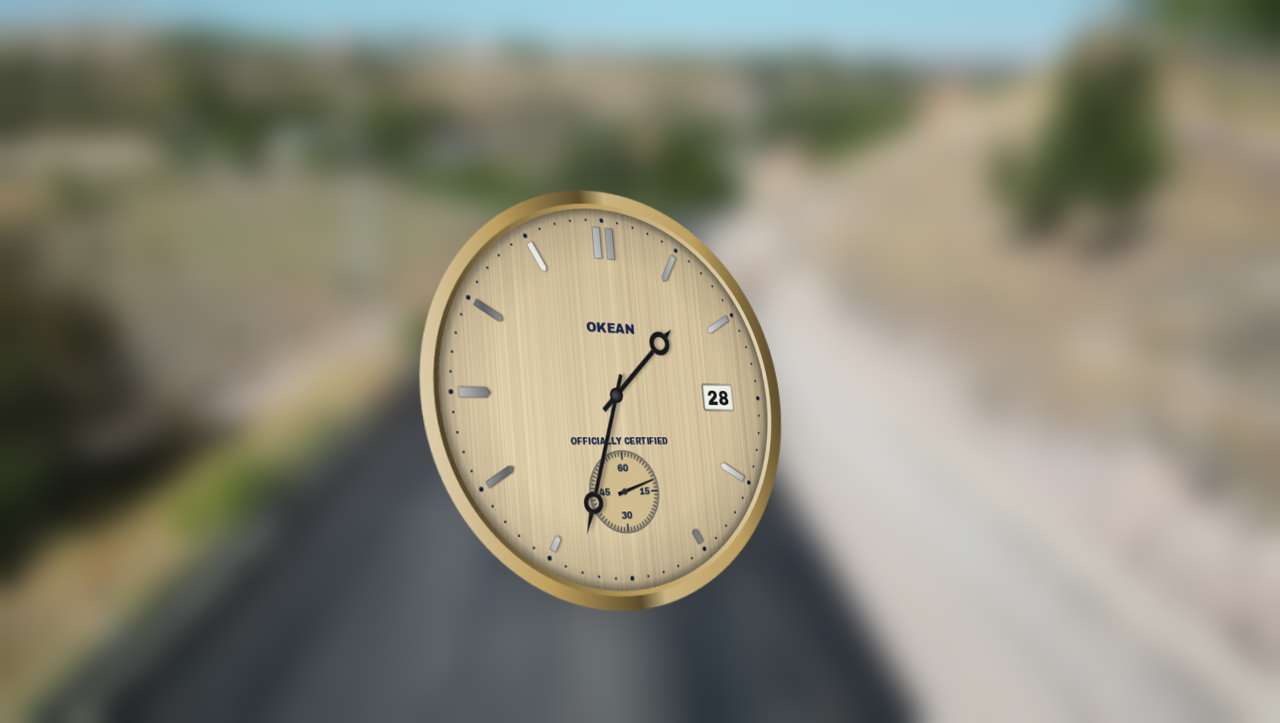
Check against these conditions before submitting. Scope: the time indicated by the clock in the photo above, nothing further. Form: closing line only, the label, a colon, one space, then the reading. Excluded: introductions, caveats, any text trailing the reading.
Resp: 1:33:12
